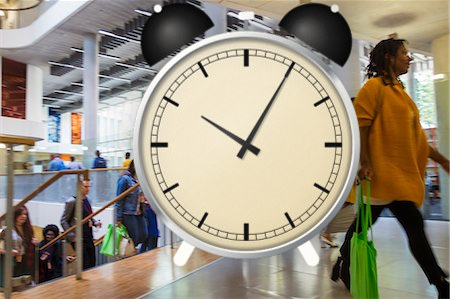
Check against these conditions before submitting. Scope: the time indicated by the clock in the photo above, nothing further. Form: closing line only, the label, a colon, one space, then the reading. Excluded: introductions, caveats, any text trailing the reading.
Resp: 10:05
